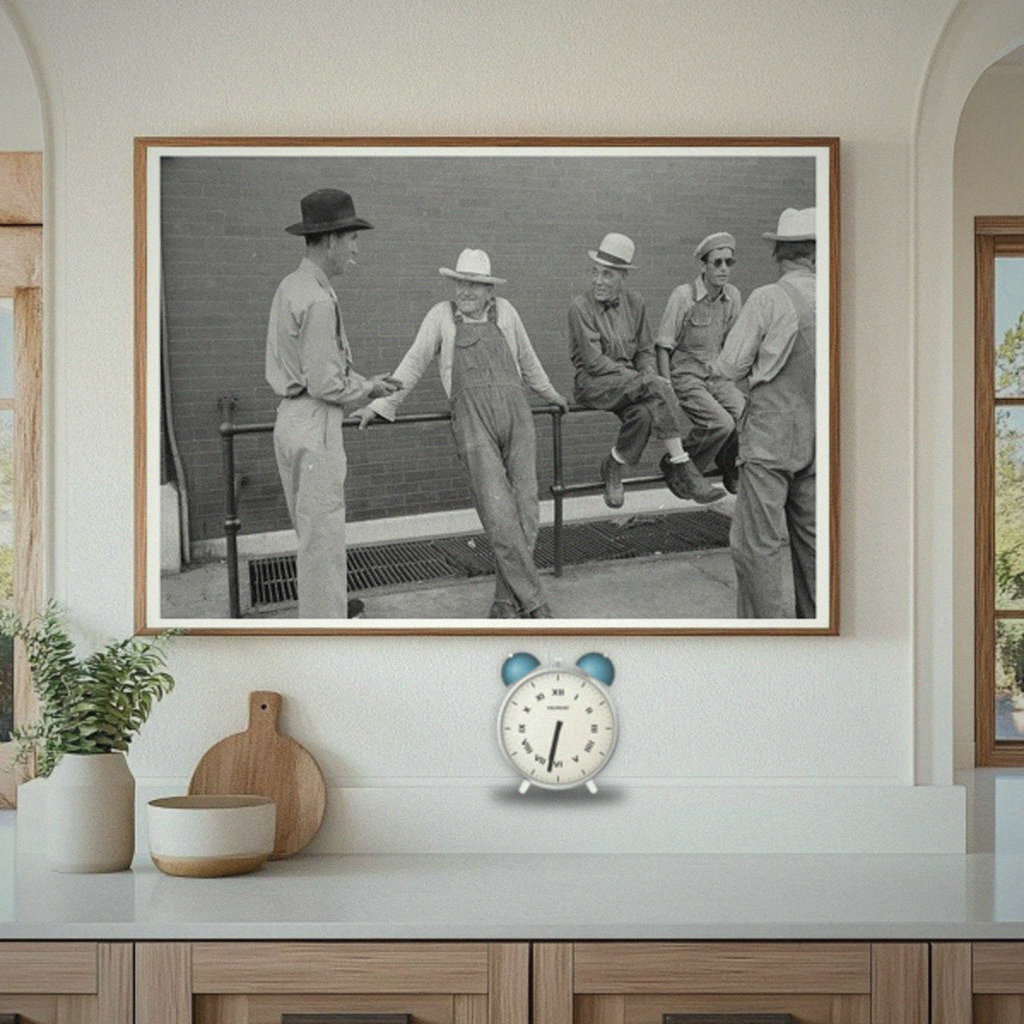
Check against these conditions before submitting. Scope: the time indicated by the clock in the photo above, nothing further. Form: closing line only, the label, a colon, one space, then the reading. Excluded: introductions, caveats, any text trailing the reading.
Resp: 6:32
